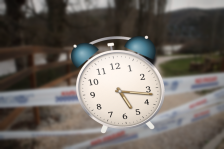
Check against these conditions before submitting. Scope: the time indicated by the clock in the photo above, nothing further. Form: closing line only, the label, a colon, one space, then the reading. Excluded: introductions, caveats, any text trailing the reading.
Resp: 5:17
